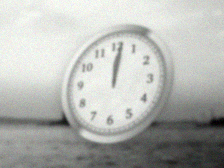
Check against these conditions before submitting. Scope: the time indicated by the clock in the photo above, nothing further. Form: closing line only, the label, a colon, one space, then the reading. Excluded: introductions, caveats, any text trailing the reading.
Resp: 12:01
